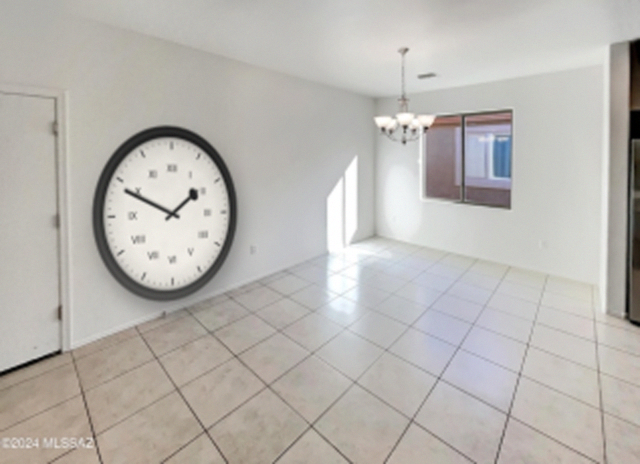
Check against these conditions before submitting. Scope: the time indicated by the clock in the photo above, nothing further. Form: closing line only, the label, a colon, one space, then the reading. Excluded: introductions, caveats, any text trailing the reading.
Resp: 1:49
